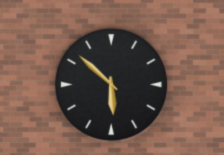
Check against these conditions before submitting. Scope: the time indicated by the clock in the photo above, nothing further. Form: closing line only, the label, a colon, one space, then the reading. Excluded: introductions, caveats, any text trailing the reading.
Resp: 5:52
